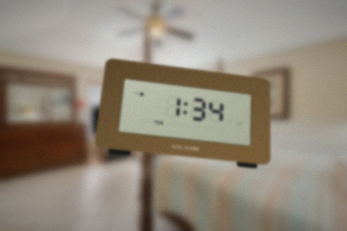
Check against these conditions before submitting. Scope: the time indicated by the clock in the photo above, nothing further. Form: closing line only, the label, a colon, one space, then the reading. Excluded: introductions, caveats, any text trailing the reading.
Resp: 1:34
